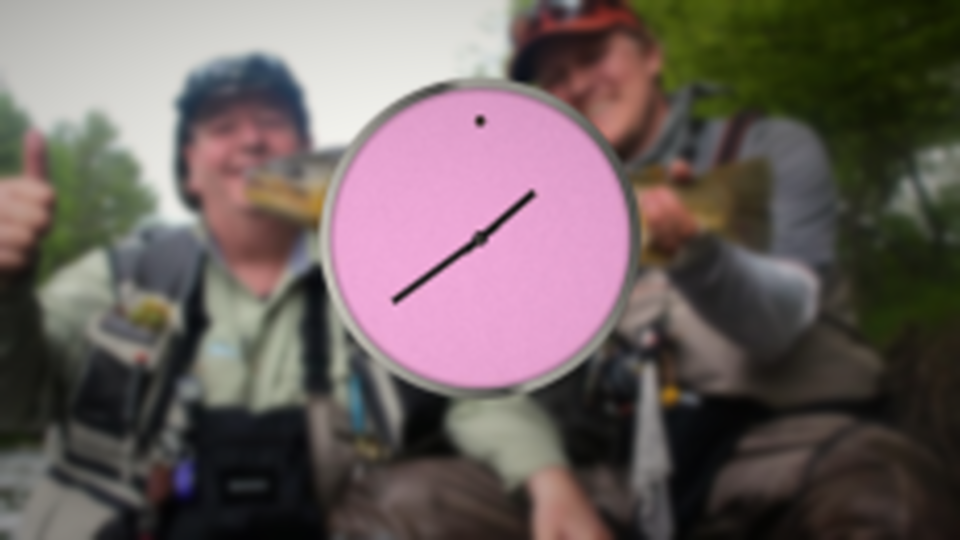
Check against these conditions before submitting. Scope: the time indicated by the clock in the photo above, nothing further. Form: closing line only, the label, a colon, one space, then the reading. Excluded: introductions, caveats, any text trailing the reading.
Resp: 1:39
